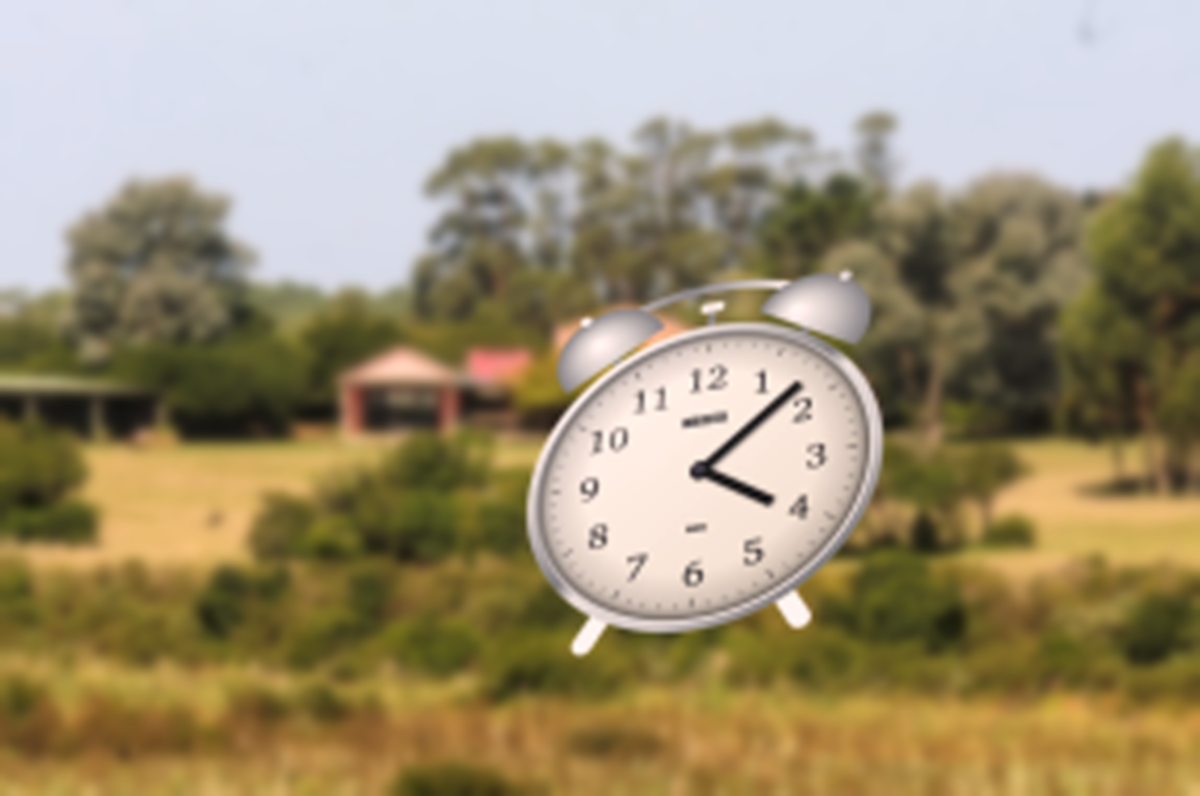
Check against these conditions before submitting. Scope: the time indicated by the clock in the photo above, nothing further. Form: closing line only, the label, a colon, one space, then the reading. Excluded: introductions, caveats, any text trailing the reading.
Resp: 4:08
